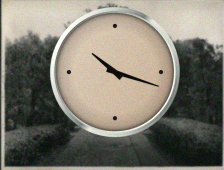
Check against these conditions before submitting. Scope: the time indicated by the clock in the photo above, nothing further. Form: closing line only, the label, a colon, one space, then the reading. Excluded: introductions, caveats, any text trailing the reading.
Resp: 10:18
